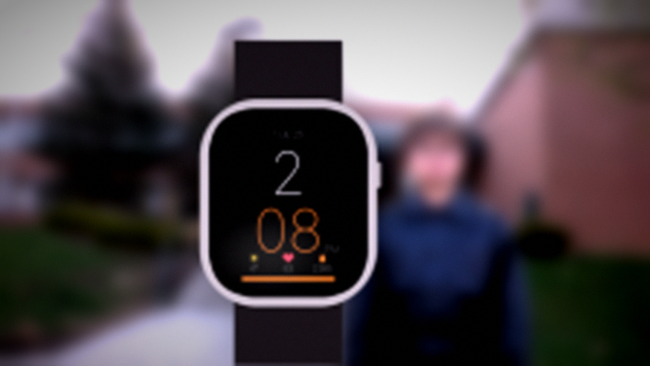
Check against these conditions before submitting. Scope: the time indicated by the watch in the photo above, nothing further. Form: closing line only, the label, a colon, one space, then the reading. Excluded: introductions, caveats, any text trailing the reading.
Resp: 2:08
